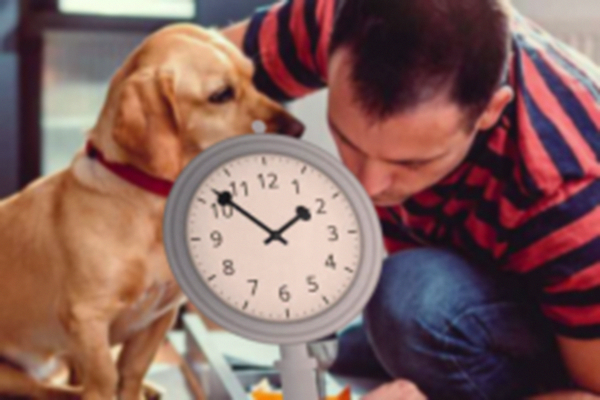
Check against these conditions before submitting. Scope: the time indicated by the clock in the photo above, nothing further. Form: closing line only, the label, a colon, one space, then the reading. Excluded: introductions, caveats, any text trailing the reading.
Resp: 1:52
